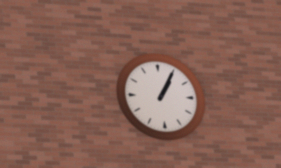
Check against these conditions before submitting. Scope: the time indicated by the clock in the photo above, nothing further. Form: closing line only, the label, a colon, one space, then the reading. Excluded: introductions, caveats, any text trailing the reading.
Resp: 1:05
